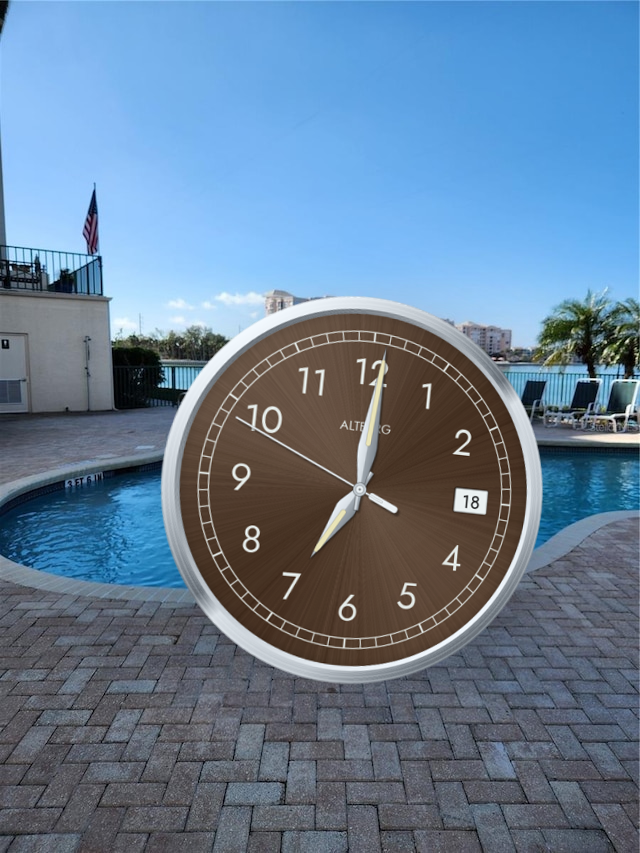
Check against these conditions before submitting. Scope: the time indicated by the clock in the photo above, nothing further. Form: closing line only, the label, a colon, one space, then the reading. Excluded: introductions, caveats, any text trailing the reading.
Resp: 7:00:49
